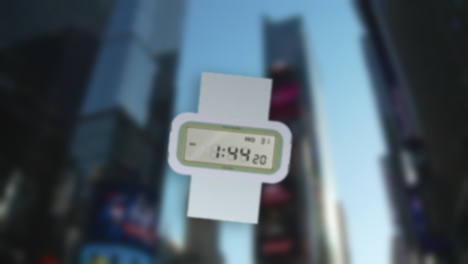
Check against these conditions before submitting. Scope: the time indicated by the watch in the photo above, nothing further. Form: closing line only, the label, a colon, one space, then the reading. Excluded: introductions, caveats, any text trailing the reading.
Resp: 1:44
